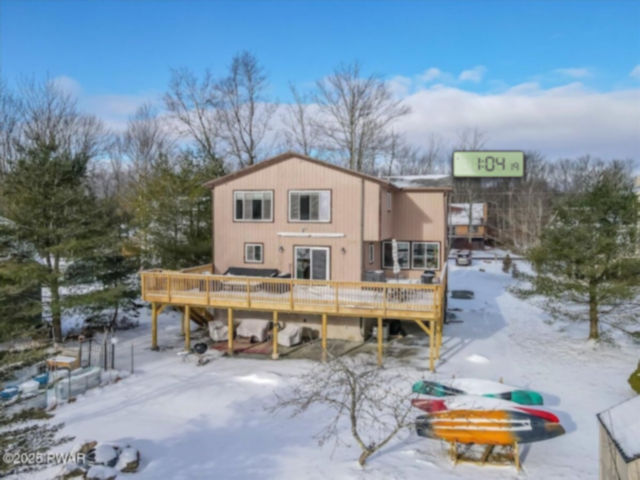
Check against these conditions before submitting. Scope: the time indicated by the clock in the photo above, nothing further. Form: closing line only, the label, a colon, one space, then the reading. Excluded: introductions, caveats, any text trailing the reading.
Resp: 1:04
